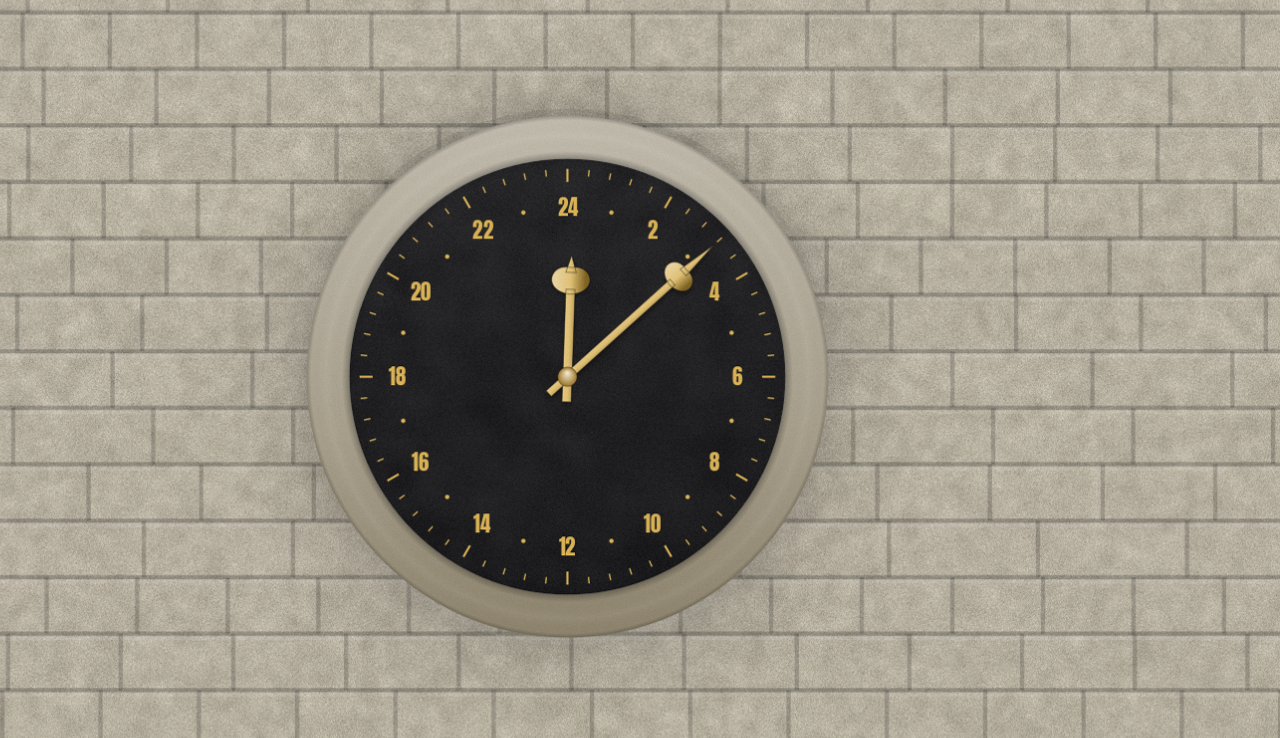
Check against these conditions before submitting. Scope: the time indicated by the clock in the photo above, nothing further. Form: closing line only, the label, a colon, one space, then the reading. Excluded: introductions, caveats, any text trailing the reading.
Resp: 0:08
